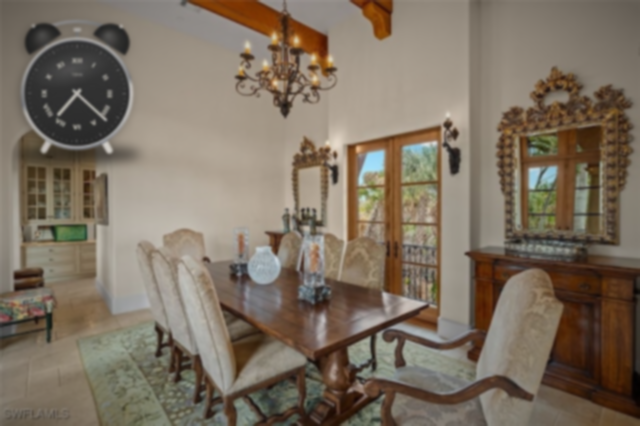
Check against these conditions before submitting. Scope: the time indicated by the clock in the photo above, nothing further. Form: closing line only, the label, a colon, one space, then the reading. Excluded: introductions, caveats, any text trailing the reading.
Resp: 7:22
